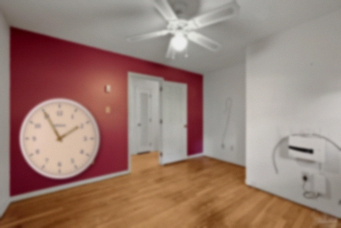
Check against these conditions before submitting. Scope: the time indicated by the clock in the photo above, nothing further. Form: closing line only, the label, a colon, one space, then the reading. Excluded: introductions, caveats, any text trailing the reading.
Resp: 1:55
